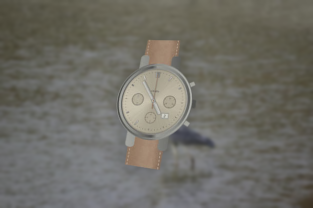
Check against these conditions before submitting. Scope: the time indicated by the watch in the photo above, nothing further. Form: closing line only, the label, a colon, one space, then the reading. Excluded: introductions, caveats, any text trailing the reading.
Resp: 4:54
